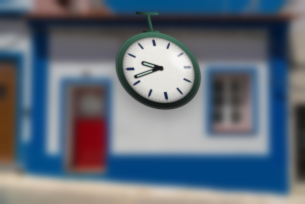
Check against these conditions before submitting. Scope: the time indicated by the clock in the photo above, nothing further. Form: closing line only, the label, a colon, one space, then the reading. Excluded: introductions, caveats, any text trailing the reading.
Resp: 9:42
